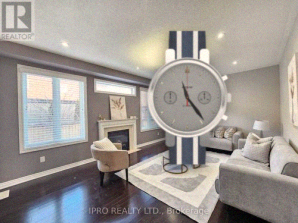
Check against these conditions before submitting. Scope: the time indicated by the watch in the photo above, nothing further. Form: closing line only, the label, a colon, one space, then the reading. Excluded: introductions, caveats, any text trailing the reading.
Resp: 11:24
